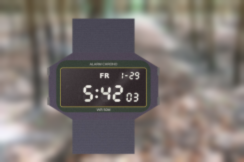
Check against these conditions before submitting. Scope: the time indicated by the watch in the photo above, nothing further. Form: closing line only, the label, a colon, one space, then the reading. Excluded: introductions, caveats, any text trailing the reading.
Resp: 5:42:03
